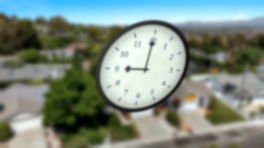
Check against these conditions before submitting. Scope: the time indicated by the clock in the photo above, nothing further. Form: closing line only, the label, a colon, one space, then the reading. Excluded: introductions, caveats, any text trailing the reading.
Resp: 9:00
